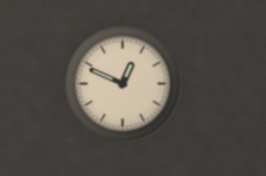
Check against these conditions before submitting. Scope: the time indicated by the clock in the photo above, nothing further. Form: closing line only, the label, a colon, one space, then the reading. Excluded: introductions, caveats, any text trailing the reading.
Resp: 12:49
